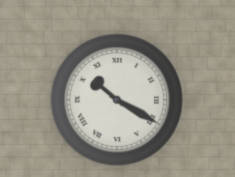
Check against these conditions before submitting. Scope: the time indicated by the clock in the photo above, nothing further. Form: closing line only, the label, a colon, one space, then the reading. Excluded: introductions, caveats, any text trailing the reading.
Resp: 10:20
